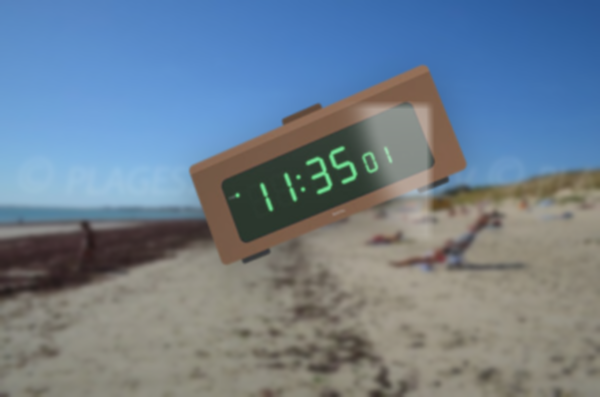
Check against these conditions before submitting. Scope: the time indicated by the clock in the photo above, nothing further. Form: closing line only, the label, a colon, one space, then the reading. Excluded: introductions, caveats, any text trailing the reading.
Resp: 11:35:01
